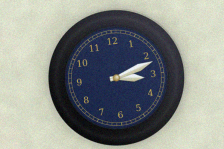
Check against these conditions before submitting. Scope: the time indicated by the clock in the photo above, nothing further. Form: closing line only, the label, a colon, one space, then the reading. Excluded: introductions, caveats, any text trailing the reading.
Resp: 3:12
